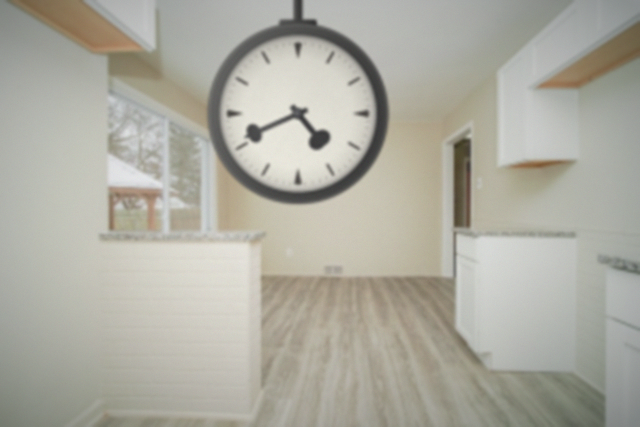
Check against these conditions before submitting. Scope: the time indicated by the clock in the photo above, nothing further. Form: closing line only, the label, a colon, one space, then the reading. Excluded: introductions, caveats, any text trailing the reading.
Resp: 4:41
